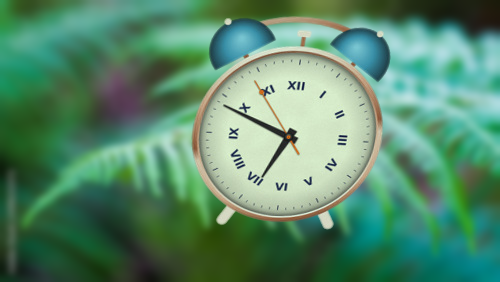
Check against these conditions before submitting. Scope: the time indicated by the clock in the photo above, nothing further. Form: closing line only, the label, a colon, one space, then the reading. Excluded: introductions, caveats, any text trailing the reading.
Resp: 6:48:54
